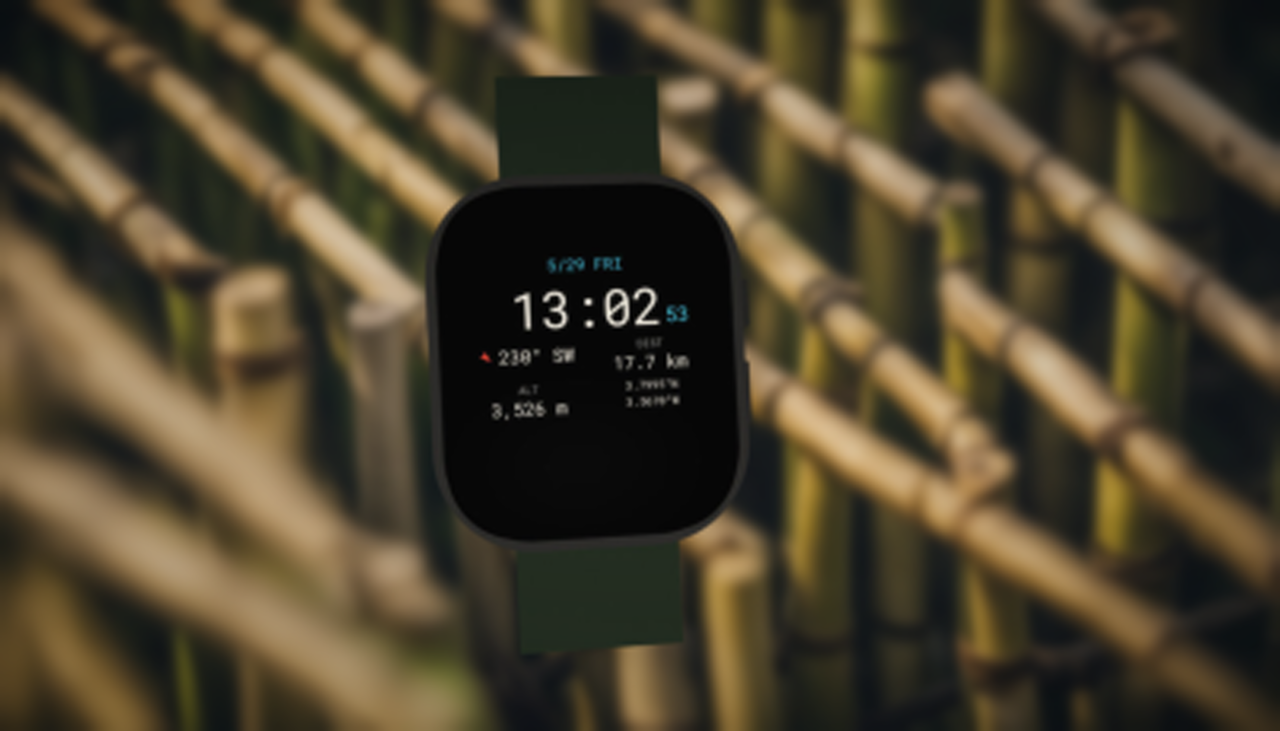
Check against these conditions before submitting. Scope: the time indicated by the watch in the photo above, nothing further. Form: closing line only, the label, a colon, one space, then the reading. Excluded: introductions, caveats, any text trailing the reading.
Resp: 13:02
